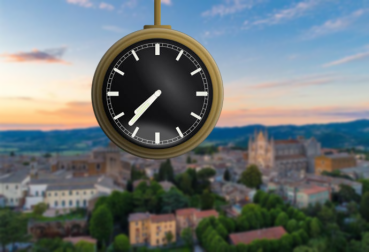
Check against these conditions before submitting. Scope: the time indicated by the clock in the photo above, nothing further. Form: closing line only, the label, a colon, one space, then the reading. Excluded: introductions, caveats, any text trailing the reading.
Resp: 7:37
